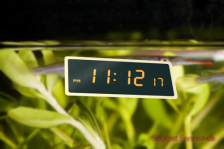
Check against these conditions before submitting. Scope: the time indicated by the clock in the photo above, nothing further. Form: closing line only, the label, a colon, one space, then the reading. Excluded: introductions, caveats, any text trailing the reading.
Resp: 11:12:17
